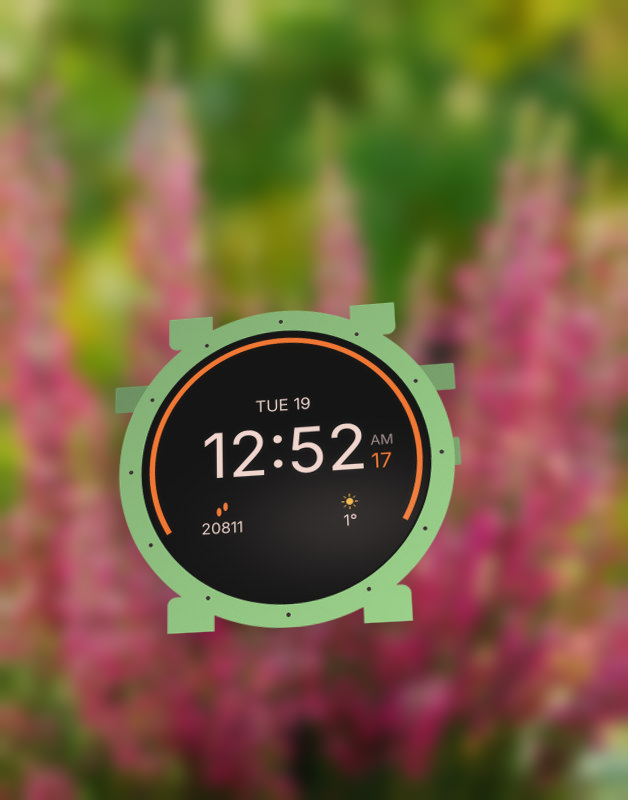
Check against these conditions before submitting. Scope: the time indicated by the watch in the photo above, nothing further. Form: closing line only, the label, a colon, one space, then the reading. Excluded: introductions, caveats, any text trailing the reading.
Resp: 12:52:17
